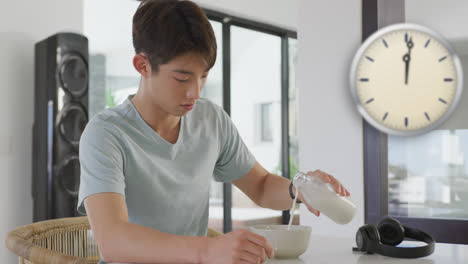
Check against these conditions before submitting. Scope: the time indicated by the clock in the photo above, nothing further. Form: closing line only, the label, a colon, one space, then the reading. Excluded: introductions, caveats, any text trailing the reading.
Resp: 12:01
